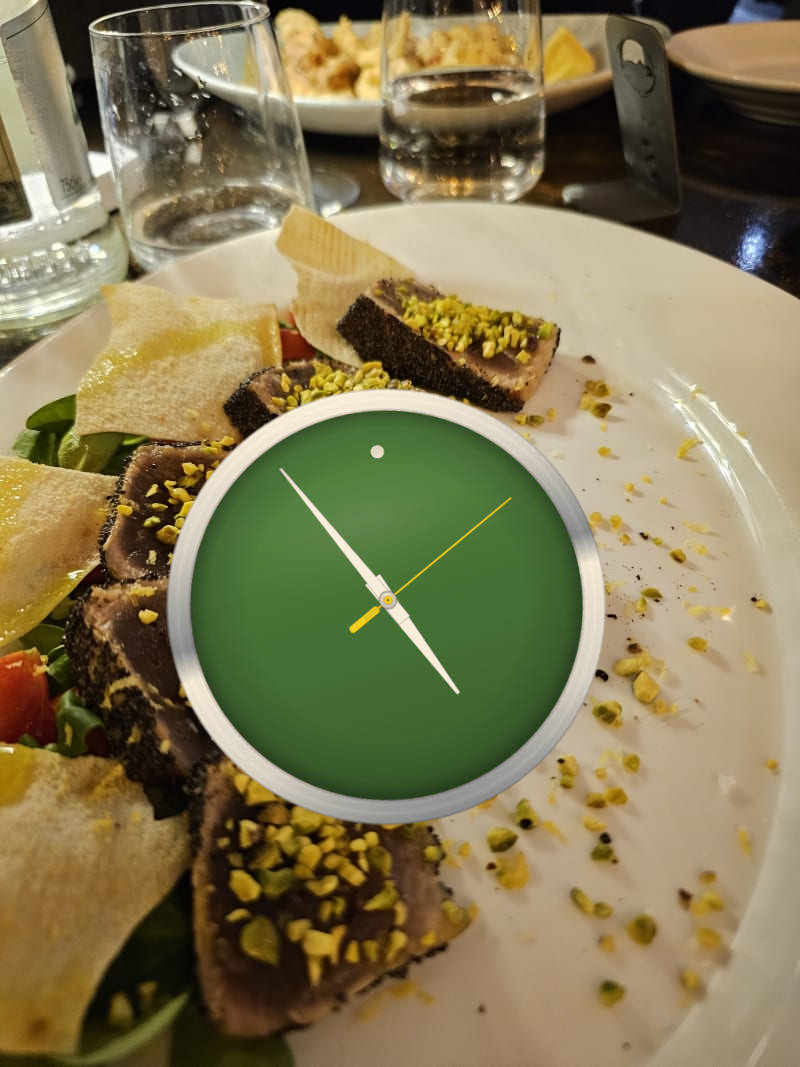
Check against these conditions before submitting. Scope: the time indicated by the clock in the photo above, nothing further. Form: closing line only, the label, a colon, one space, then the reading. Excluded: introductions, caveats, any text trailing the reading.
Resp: 4:54:09
